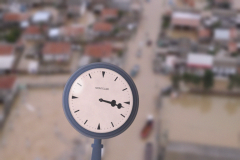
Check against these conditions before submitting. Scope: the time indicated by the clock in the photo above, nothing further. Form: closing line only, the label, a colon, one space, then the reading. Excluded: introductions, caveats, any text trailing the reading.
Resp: 3:17
